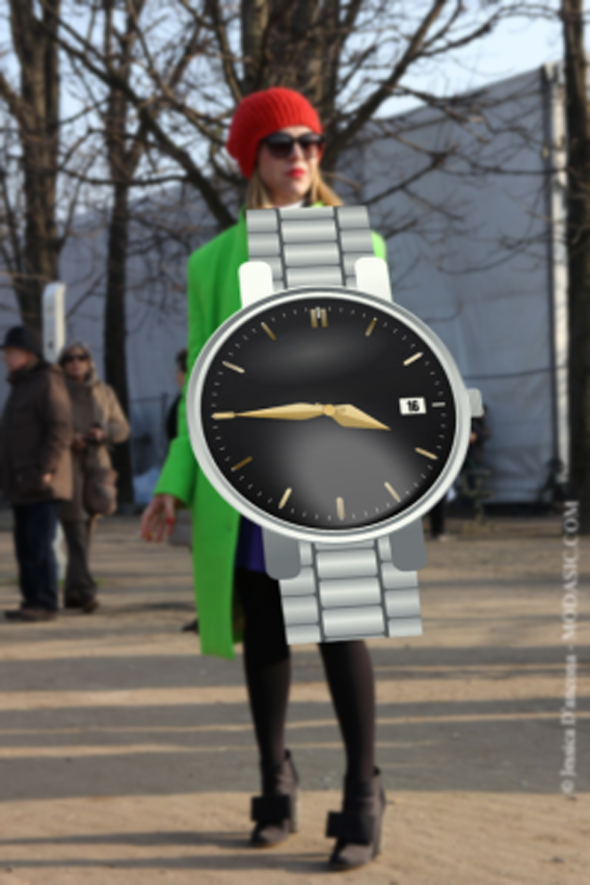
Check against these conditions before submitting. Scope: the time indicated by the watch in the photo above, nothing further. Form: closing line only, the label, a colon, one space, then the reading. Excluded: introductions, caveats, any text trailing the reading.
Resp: 3:45
